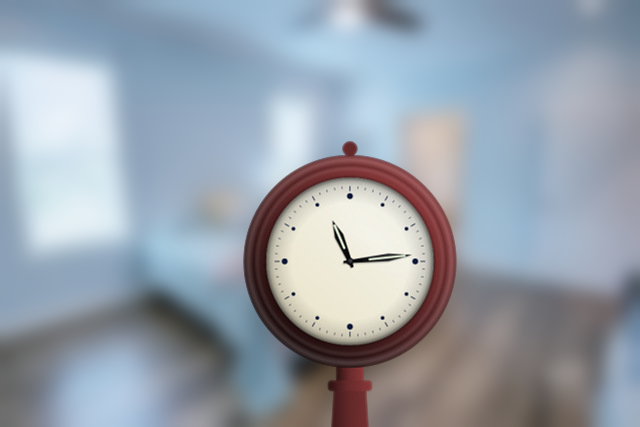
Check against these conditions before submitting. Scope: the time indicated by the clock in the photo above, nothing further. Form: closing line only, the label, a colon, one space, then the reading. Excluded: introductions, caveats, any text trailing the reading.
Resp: 11:14
